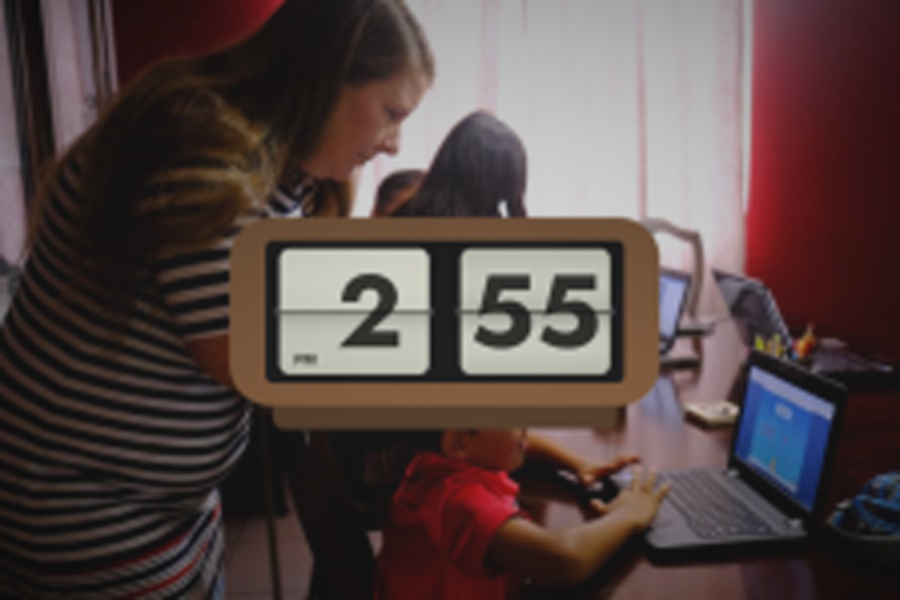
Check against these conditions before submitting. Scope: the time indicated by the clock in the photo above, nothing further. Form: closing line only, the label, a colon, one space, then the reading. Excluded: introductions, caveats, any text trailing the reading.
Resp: 2:55
